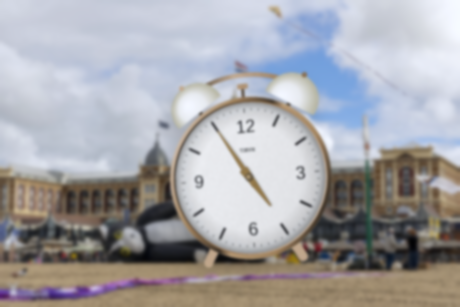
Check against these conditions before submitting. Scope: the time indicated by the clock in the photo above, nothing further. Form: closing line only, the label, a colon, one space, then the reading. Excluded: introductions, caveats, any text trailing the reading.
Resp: 4:55
